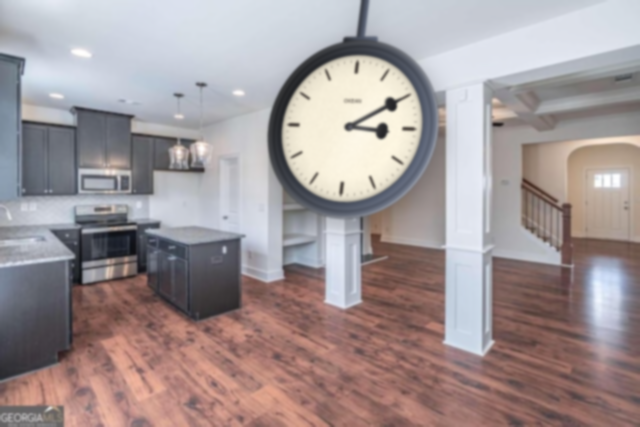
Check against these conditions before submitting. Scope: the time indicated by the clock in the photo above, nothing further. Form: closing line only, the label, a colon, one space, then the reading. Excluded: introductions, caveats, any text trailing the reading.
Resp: 3:10
